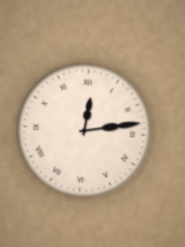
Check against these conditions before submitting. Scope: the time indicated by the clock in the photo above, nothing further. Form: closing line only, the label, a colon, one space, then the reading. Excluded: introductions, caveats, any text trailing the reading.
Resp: 12:13
